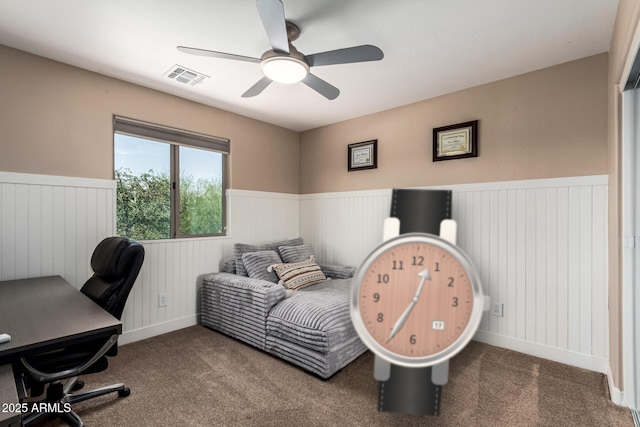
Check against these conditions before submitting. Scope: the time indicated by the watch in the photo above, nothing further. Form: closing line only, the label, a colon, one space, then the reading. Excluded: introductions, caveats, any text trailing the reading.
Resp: 12:35
